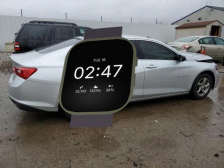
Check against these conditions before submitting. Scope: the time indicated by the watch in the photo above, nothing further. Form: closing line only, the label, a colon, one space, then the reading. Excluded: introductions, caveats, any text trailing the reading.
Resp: 2:47
